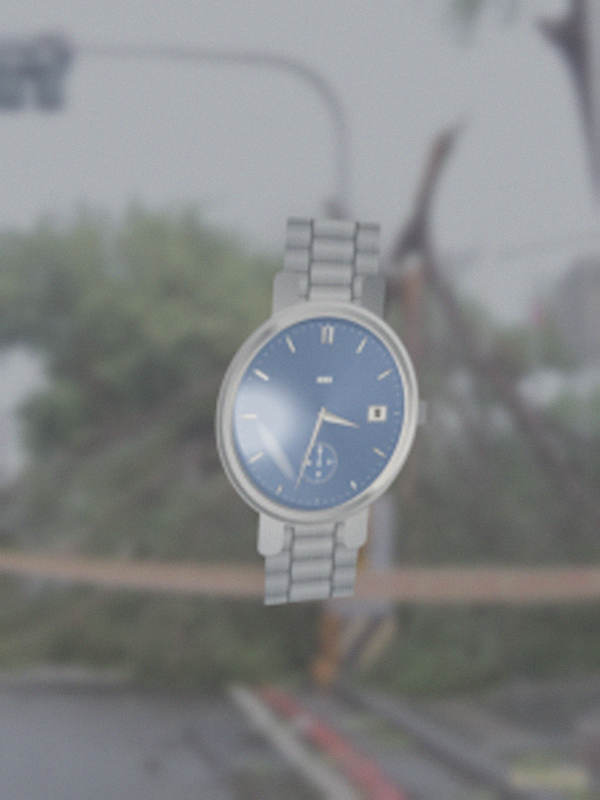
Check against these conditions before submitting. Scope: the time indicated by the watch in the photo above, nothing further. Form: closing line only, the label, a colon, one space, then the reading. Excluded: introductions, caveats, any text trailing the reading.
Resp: 3:33
